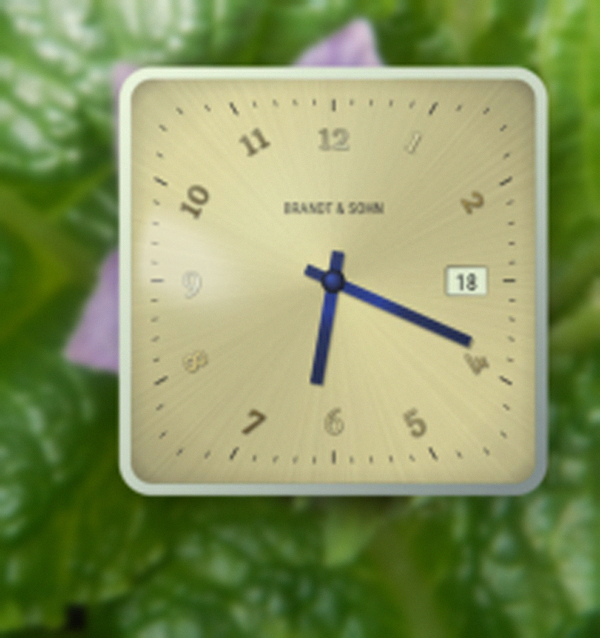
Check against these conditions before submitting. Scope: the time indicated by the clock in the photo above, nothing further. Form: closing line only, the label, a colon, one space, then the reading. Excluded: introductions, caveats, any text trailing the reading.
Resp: 6:19
